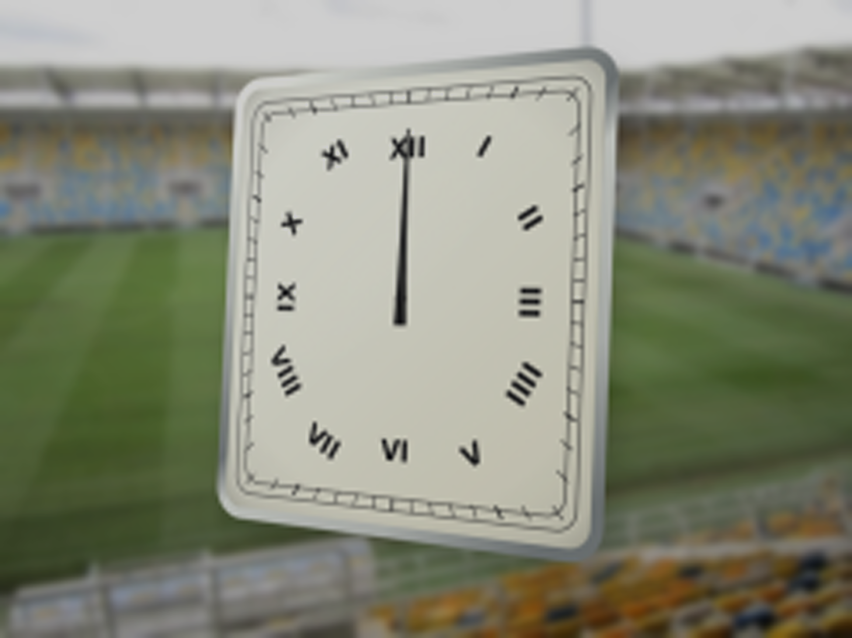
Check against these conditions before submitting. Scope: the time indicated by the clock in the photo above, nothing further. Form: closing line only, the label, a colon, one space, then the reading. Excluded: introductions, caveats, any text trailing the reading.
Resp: 12:00
